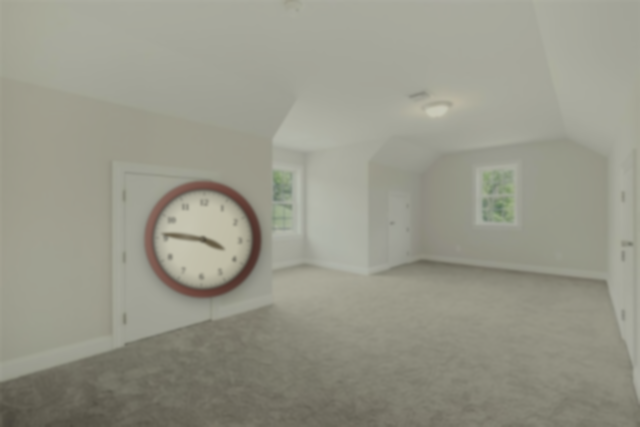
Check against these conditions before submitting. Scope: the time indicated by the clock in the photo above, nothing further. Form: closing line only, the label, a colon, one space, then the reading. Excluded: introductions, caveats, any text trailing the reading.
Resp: 3:46
